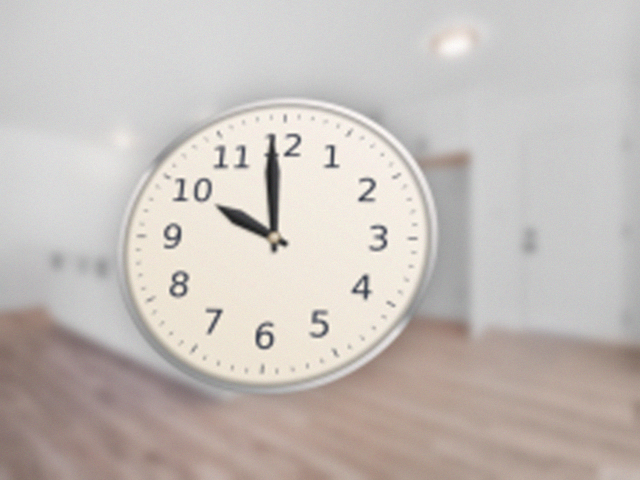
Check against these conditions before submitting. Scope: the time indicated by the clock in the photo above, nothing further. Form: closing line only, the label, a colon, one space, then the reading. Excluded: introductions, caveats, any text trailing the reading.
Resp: 9:59
